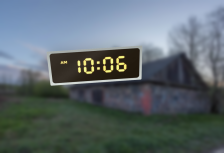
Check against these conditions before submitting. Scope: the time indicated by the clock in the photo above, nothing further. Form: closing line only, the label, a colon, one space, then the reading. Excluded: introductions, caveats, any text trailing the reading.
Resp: 10:06
